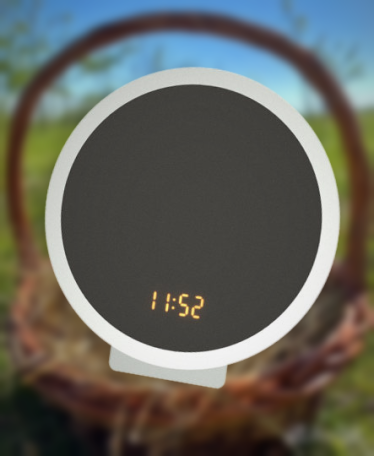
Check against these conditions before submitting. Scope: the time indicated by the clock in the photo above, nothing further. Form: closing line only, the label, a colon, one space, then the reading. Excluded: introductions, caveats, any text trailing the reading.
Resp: 11:52
